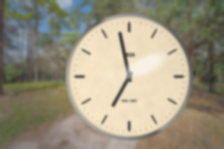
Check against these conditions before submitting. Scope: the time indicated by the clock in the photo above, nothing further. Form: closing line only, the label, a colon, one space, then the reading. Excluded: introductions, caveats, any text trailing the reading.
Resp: 6:58
